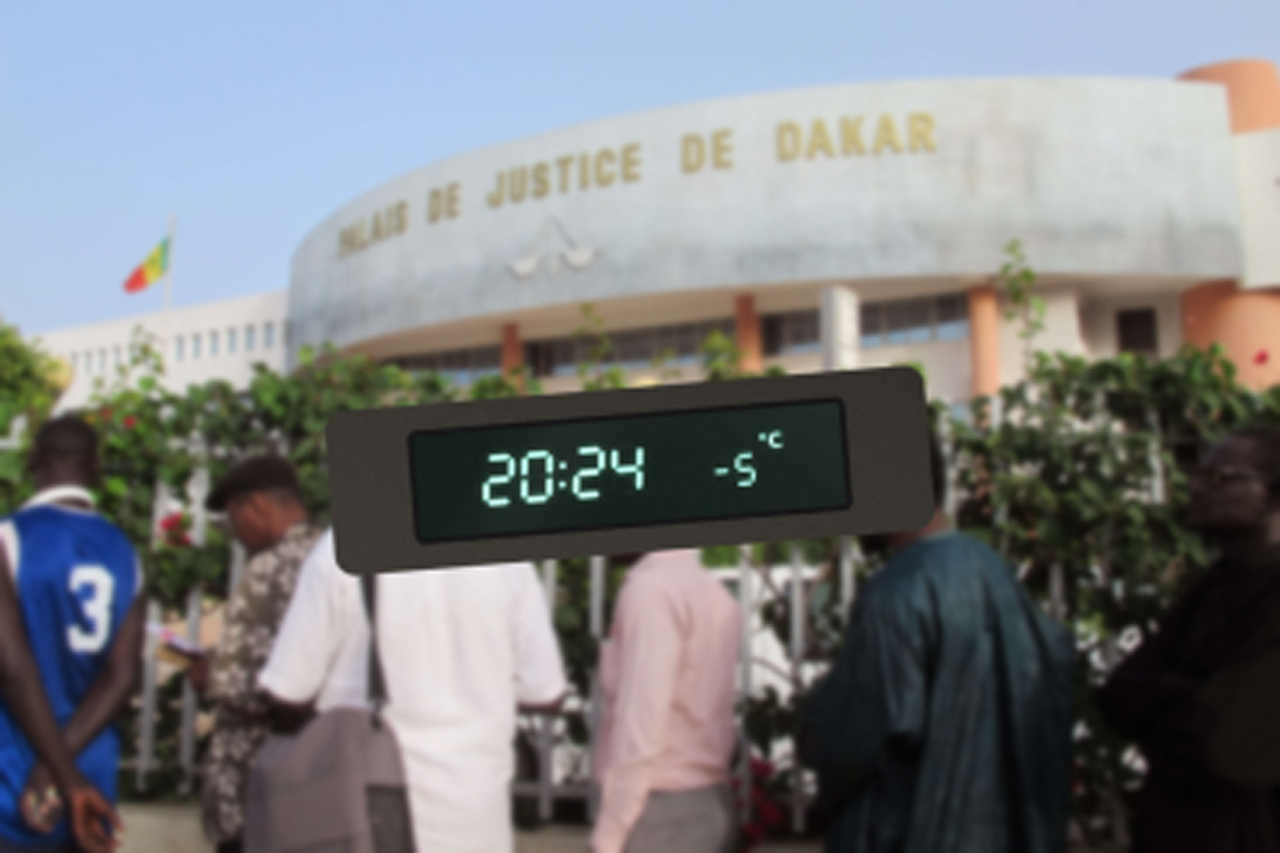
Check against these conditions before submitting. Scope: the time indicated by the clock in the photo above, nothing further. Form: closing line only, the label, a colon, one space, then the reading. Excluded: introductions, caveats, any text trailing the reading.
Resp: 20:24
